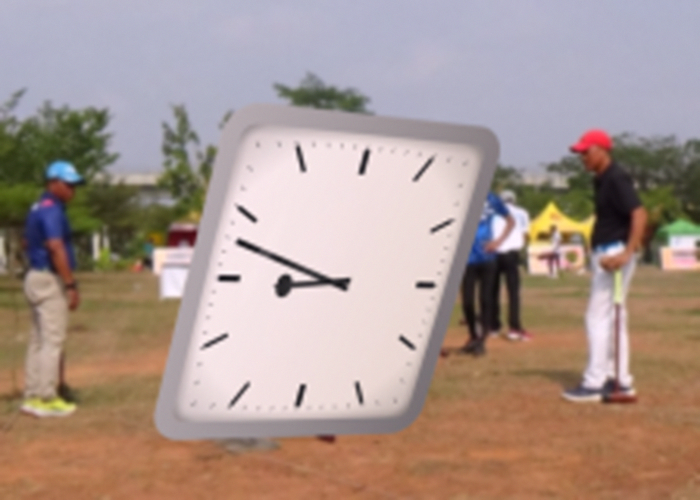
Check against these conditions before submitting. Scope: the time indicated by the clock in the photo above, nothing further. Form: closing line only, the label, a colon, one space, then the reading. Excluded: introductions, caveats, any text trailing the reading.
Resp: 8:48
